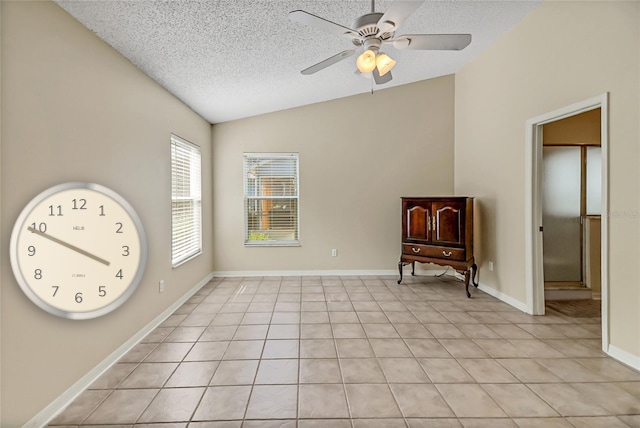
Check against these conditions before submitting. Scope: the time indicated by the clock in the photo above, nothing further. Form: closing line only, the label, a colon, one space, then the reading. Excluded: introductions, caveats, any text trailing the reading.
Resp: 3:49
